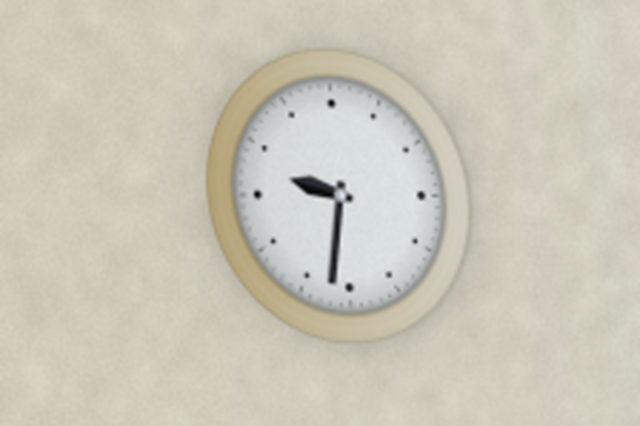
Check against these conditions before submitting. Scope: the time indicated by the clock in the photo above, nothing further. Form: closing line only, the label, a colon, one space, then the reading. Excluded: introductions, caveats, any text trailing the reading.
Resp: 9:32
